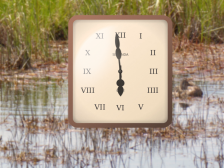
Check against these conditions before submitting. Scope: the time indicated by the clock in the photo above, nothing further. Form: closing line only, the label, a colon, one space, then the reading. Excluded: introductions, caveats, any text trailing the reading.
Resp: 5:59
